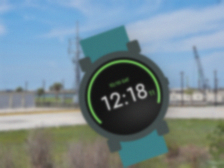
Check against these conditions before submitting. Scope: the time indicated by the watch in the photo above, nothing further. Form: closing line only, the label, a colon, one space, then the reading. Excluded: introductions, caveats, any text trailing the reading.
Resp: 12:18
